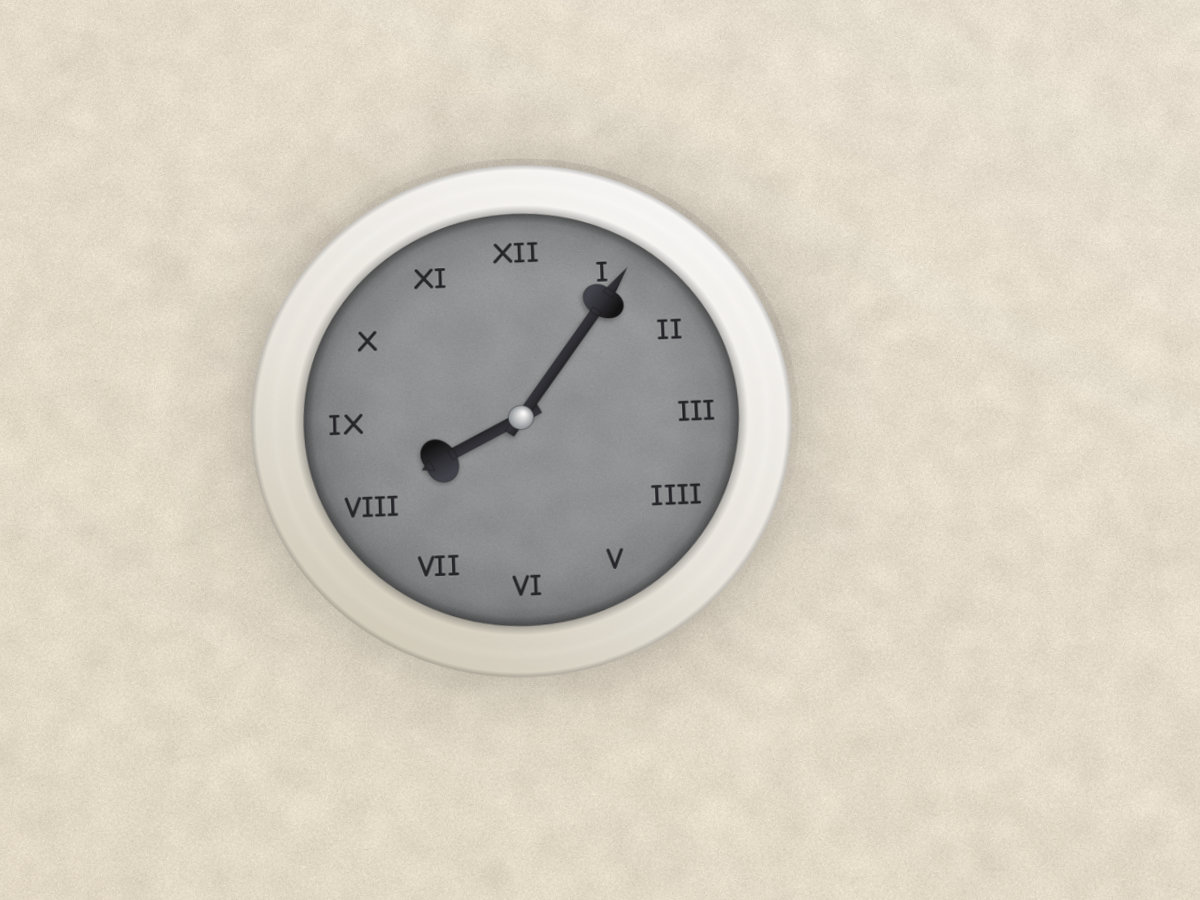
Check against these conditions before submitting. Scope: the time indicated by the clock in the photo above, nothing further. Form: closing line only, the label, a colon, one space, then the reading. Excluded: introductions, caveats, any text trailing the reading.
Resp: 8:06
